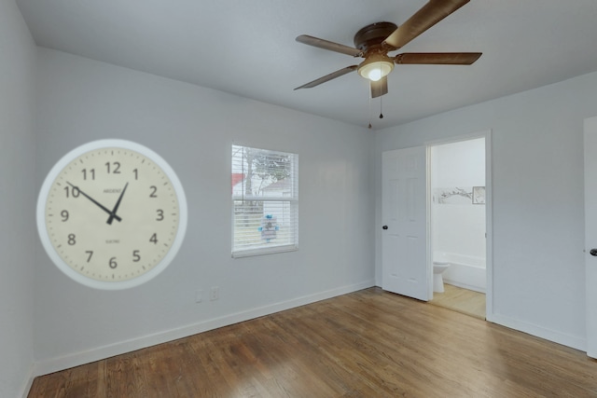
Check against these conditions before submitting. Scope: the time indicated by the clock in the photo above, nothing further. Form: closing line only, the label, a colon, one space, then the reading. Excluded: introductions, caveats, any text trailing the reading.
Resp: 12:51
